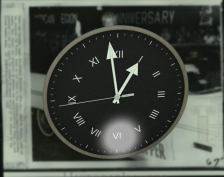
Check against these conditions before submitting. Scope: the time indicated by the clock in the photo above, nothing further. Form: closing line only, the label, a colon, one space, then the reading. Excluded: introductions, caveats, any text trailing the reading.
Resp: 12:58:44
